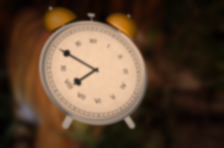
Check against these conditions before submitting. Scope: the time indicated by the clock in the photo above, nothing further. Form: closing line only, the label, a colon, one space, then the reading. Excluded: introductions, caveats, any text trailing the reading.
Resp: 7:50
